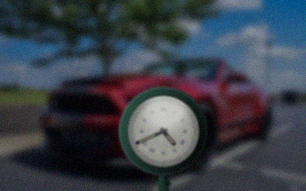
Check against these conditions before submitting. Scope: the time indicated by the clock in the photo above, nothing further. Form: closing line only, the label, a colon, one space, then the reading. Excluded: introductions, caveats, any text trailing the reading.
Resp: 4:41
